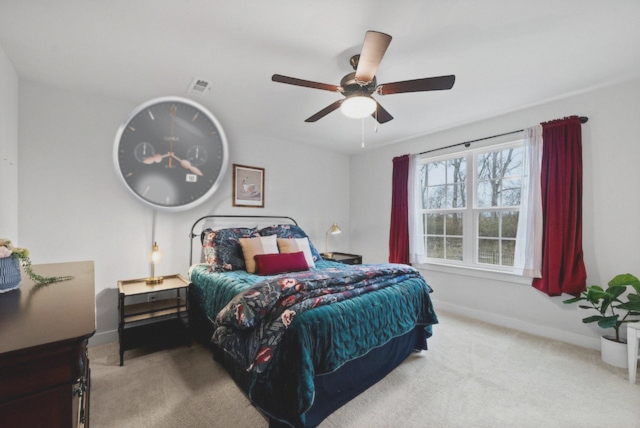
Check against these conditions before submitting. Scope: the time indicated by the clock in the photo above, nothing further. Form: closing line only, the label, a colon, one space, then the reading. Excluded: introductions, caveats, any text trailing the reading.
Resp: 8:20
